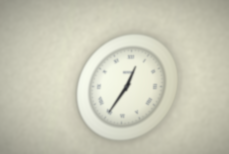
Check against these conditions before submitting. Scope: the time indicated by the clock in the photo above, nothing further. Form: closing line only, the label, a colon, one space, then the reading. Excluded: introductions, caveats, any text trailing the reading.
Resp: 12:35
